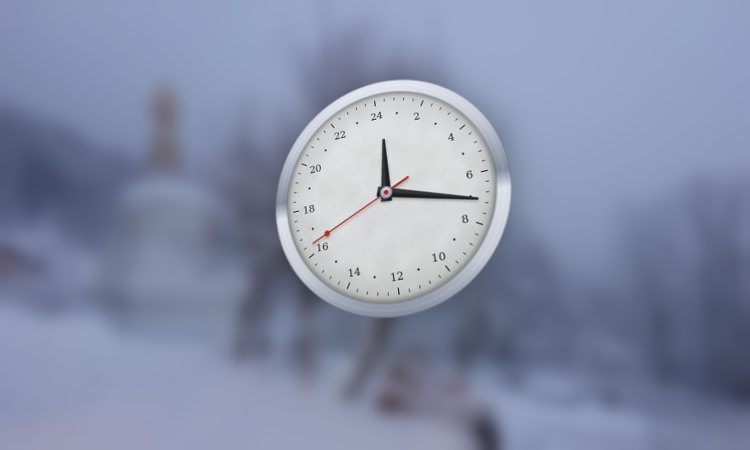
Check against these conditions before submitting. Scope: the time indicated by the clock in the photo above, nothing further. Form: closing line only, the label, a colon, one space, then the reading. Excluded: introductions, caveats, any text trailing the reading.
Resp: 0:17:41
